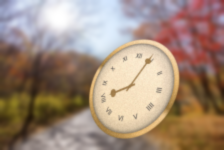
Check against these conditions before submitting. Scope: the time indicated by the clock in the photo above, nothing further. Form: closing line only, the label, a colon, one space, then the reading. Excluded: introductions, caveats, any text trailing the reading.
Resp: 8:04
